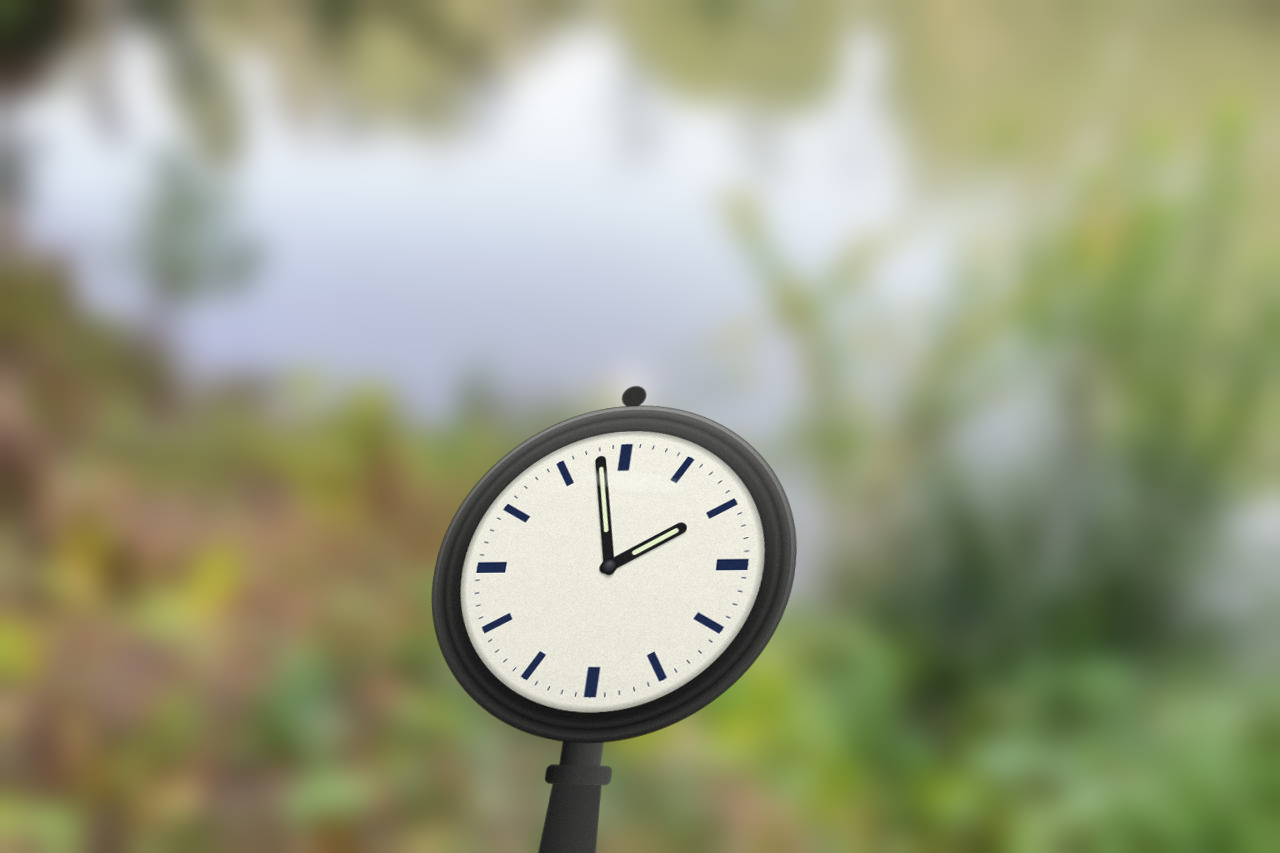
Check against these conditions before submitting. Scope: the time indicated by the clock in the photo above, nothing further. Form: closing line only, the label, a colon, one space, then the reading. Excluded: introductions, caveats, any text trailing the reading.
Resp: 1:58
